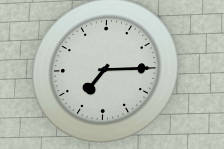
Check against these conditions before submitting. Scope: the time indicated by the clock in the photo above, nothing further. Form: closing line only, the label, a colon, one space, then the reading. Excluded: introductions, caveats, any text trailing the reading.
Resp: 7:15
